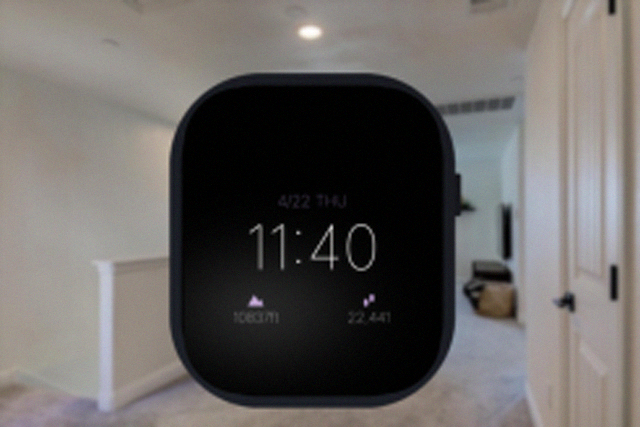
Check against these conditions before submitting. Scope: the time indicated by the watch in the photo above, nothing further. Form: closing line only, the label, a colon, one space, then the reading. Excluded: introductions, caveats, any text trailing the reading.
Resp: 11:40
